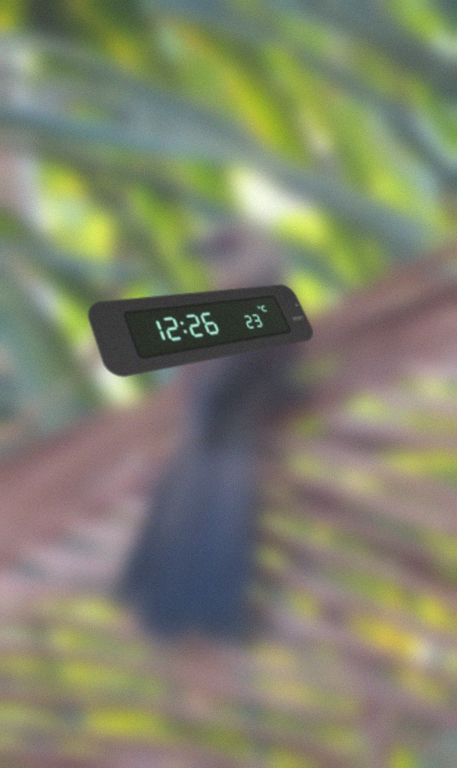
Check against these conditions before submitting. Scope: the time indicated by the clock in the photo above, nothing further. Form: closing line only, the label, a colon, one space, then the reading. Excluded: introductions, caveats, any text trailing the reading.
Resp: 12:26
